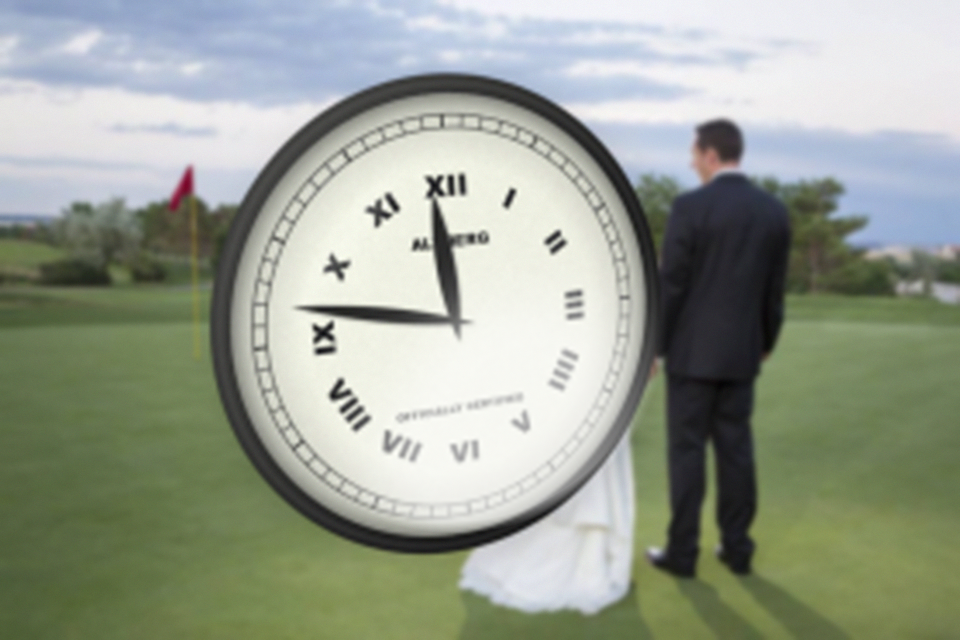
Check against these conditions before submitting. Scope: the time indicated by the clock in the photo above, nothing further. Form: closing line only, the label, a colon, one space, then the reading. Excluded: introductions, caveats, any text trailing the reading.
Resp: 11:47
